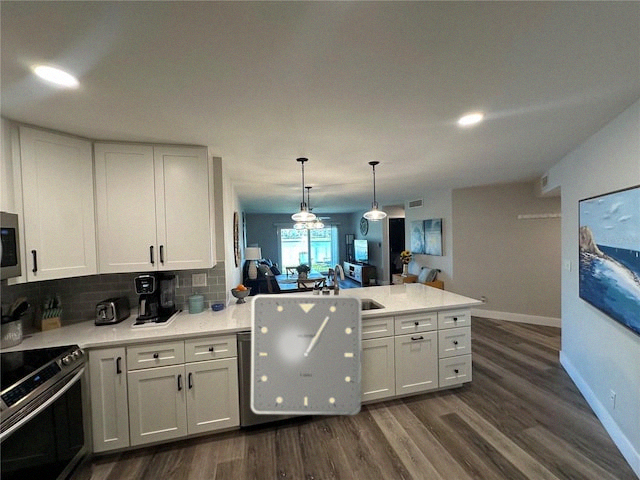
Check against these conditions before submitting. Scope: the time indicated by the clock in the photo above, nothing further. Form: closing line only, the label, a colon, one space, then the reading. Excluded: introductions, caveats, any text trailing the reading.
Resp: 1:05
